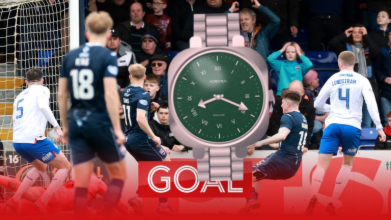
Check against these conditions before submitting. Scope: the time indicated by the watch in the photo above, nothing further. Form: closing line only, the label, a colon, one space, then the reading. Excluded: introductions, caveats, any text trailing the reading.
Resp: 8:19
